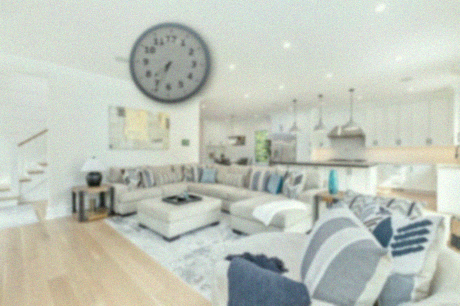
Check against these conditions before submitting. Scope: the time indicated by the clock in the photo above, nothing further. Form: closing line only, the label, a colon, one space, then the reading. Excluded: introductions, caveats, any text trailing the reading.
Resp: 7:34
